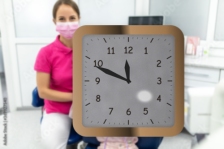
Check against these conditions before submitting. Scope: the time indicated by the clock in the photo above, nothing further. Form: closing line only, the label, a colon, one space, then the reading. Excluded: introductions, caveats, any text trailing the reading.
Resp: 11:49
